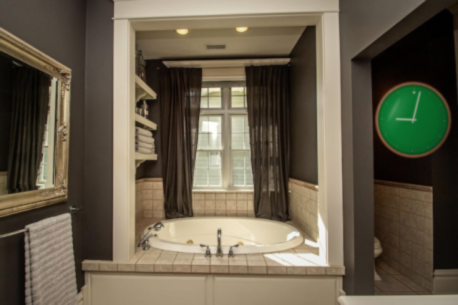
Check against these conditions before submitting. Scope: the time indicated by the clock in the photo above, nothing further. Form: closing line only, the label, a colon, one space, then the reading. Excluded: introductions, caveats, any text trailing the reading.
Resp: 9:02
